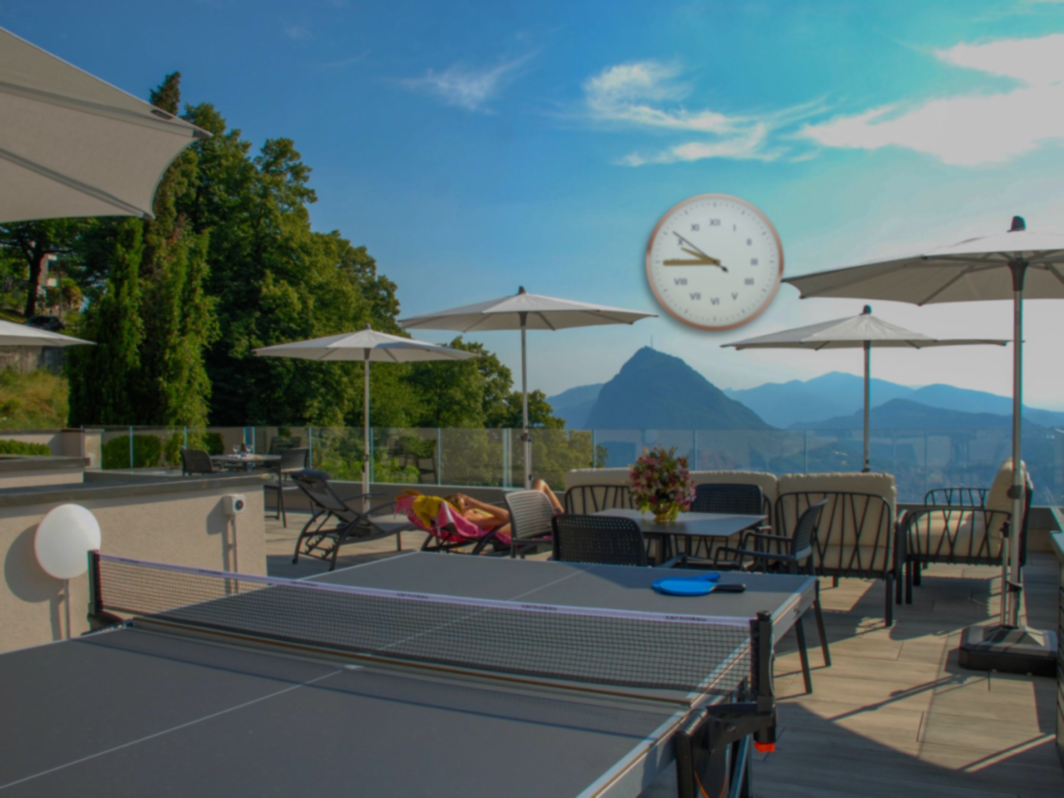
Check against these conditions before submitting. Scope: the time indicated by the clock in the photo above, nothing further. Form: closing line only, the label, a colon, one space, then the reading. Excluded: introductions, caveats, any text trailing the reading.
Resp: 9:44:51
